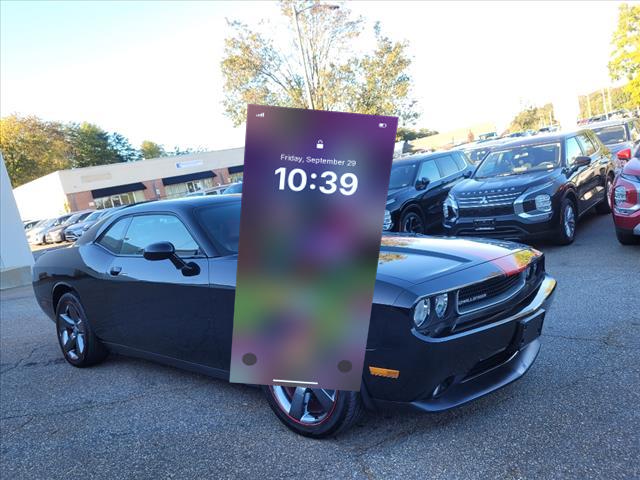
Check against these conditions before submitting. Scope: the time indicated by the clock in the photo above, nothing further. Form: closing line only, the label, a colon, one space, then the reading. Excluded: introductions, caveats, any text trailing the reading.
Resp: 10:39
